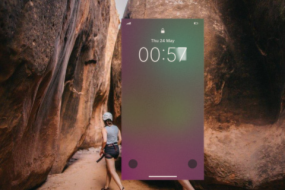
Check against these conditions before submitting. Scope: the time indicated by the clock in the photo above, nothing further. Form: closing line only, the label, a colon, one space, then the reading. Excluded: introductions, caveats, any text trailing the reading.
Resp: 0:57
